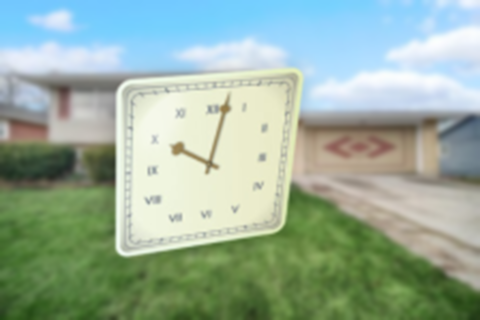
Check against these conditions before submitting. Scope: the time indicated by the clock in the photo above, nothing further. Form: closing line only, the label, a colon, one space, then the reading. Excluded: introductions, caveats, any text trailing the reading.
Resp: 10:02
